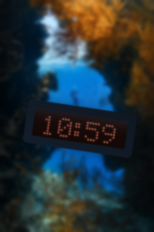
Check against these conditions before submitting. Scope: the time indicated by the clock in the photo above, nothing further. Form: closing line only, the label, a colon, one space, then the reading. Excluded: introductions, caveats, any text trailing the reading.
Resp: 10:59
